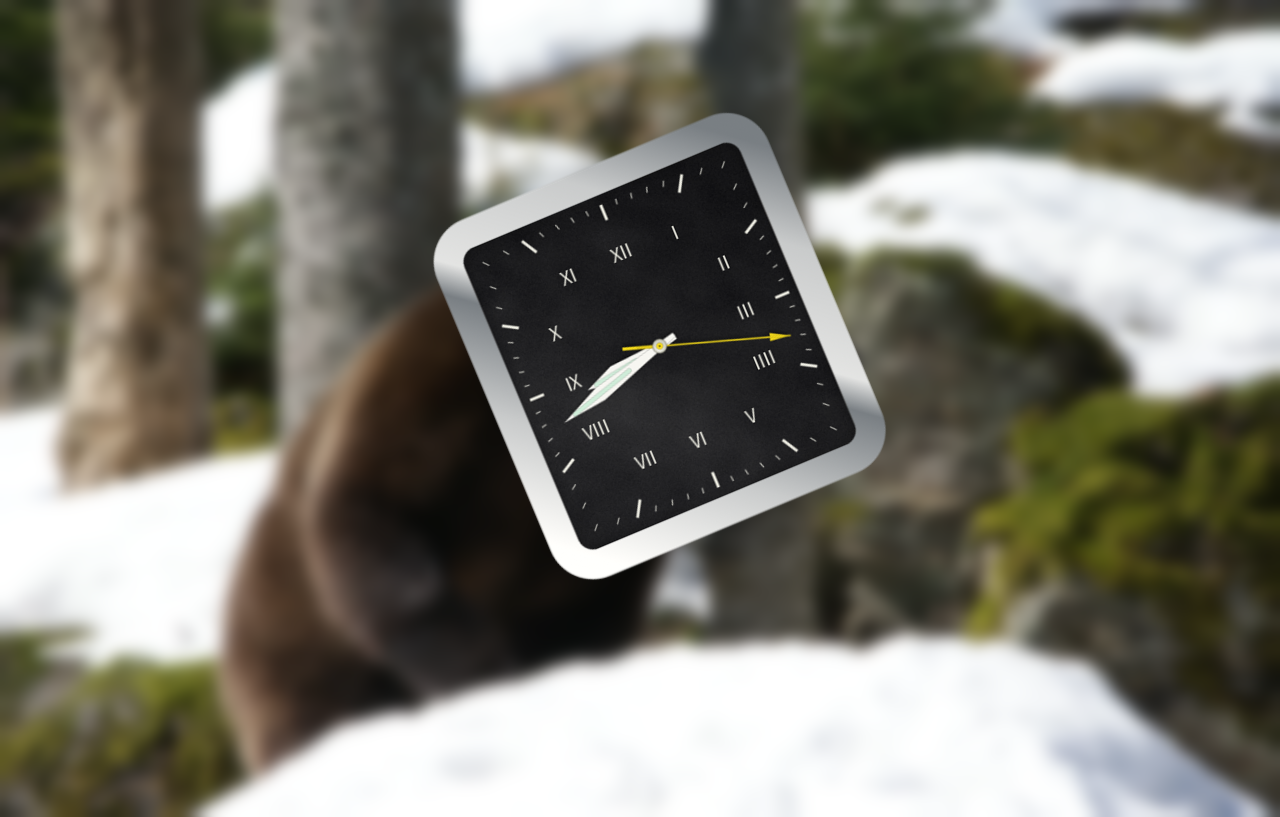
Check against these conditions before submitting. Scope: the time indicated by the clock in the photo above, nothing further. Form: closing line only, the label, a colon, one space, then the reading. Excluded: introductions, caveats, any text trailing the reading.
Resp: 8:42:18
